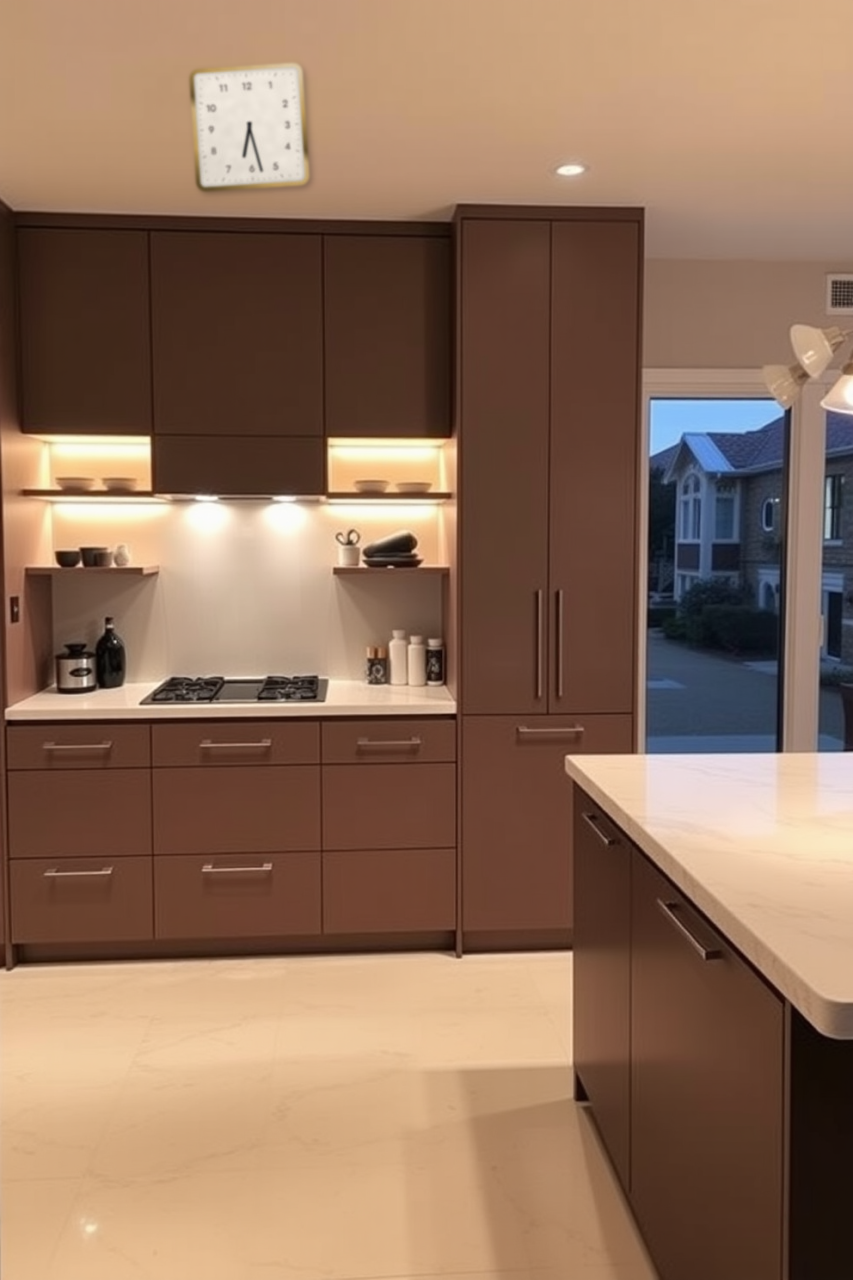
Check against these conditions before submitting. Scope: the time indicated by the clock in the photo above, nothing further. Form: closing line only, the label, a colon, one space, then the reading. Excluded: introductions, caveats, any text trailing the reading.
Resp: 6:28
